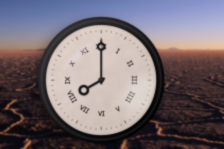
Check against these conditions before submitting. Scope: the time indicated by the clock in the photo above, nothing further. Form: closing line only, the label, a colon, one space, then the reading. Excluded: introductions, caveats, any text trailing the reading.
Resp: 8:00
